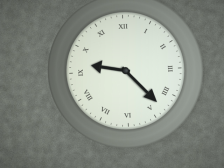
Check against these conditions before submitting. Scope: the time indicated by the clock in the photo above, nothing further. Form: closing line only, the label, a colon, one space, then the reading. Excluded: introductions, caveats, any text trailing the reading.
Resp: 9:23
